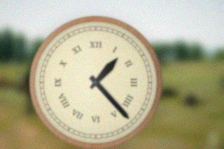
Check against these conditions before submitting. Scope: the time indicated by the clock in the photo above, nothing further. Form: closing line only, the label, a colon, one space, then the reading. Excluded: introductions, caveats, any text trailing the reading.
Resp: 1:23
